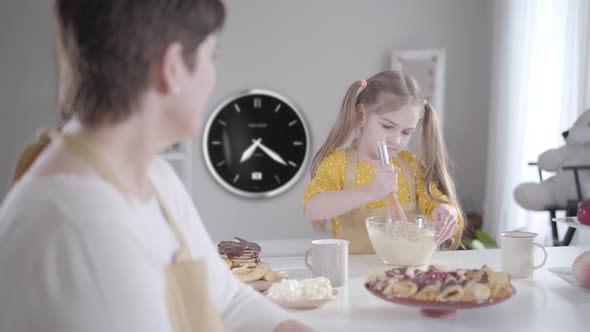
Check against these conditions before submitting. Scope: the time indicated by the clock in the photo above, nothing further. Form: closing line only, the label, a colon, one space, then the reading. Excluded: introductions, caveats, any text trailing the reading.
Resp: 7:21
